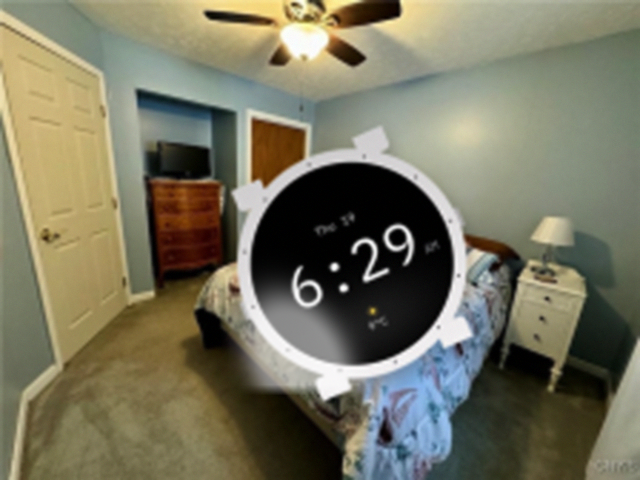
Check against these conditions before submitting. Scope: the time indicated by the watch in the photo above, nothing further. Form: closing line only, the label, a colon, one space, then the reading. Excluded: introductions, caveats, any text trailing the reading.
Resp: 6:29
